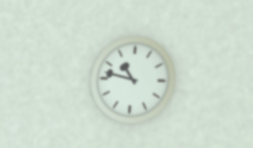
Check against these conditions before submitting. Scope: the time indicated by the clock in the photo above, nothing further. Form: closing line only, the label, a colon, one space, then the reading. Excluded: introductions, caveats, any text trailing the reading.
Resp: 10:47
